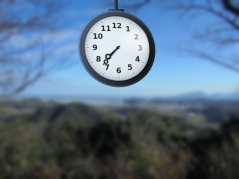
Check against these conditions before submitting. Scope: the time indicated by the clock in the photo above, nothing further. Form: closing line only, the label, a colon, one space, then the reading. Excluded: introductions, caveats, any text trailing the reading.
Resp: 7:37
